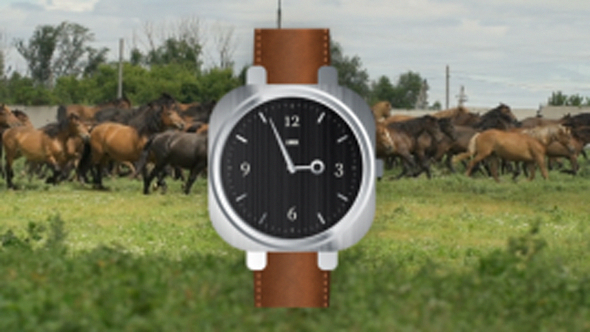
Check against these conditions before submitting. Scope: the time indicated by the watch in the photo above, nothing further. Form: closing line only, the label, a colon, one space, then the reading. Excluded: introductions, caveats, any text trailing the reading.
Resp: 2:56
